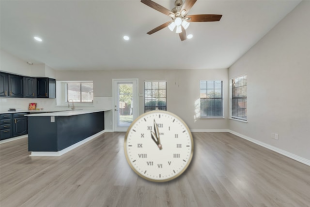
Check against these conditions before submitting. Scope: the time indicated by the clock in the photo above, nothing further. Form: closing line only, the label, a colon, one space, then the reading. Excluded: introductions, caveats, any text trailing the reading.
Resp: 10:58
